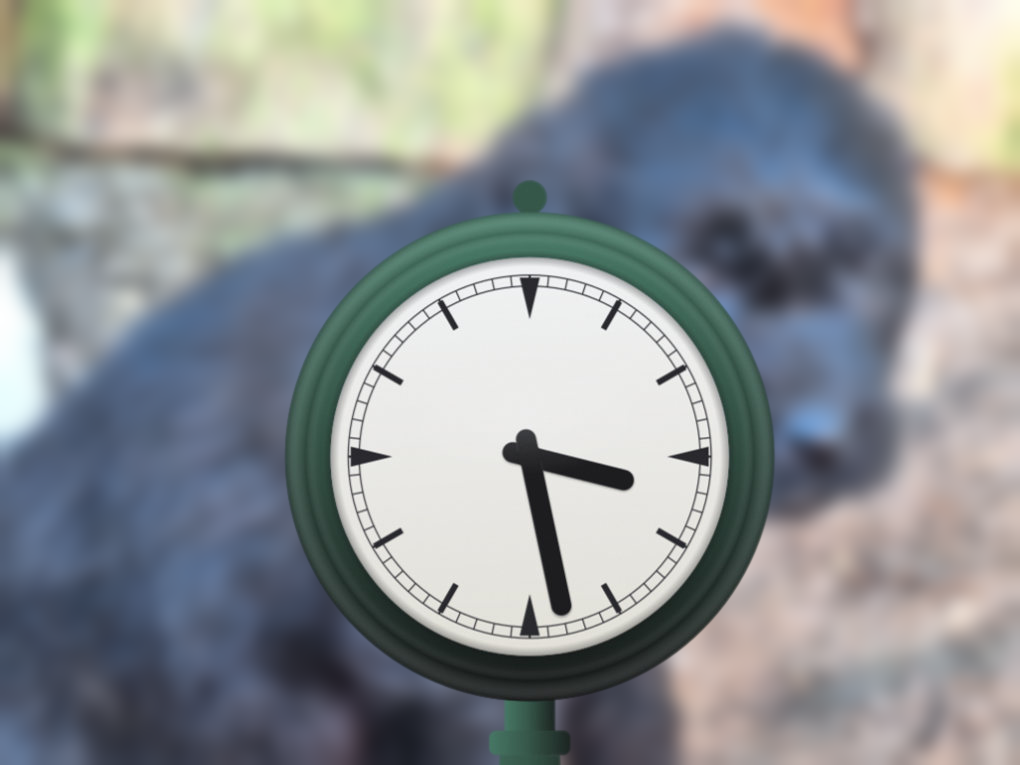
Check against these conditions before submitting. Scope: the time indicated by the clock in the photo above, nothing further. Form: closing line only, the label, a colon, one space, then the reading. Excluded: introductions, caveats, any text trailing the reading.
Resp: 3:28
